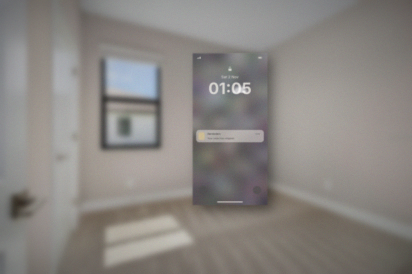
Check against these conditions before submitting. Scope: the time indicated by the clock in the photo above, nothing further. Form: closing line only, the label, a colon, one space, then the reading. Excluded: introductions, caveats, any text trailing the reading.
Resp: 1:05
